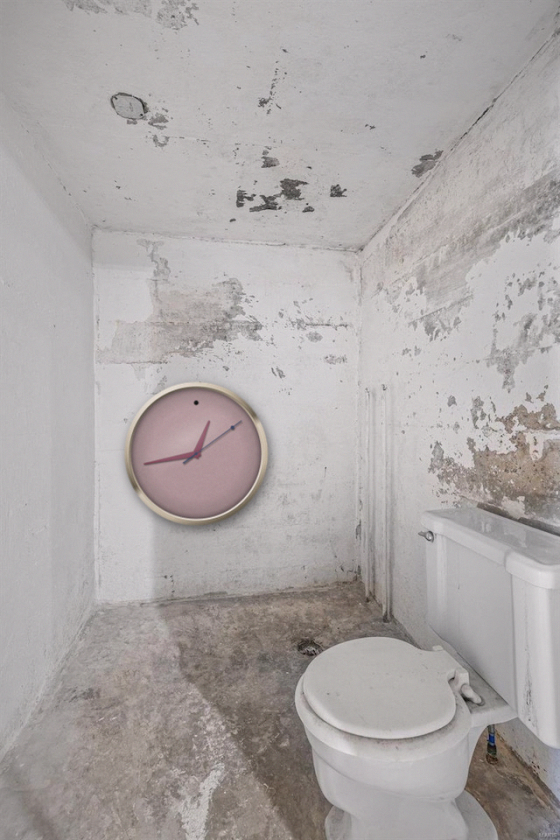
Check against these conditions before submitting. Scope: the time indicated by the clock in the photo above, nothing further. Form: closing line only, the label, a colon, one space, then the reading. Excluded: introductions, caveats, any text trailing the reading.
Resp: 12:43:09
